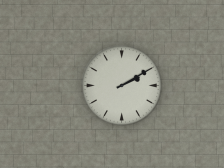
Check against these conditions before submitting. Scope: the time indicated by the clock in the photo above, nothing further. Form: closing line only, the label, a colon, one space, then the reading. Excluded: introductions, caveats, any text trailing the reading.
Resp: 2:10
